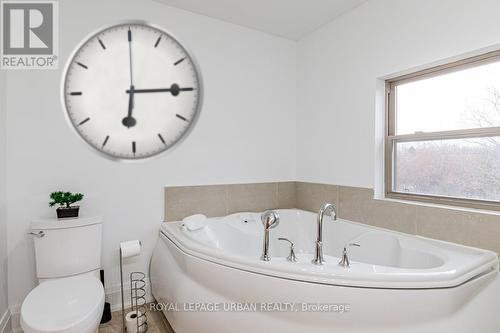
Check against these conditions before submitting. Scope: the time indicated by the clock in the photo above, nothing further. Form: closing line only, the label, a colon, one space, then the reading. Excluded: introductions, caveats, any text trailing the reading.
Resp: 6:15:00
